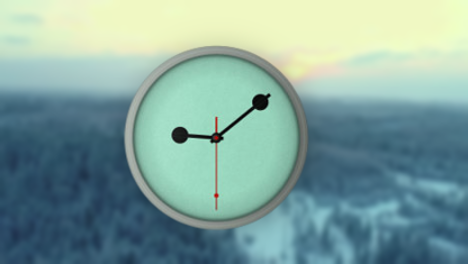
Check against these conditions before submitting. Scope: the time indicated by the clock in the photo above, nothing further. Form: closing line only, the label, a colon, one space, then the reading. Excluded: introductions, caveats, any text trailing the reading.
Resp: 9:08:30
